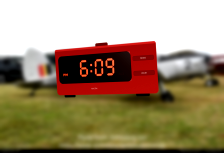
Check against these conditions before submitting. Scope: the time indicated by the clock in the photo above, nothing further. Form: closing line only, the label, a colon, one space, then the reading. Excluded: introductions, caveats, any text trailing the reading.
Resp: 6:09
